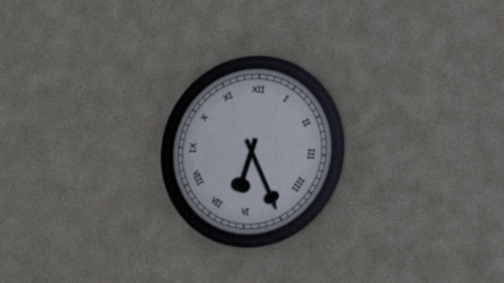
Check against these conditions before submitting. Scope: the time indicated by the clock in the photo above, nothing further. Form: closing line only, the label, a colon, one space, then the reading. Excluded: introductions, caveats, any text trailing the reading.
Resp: 6:25
